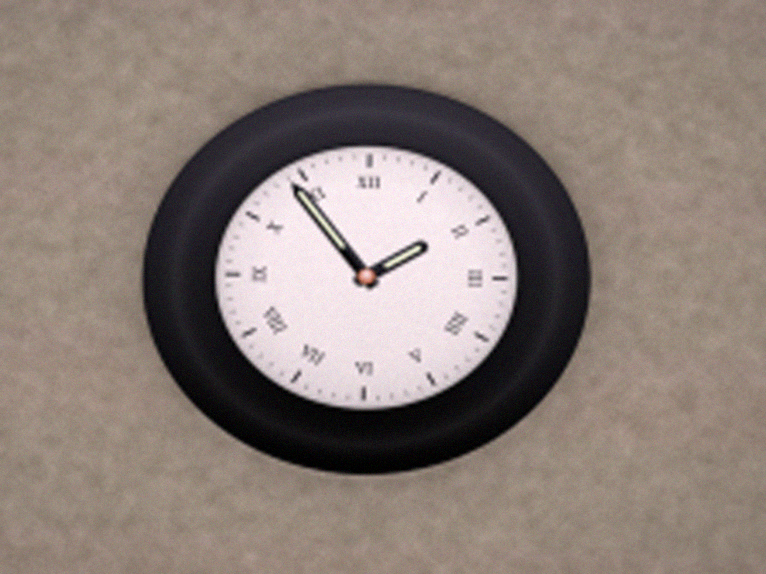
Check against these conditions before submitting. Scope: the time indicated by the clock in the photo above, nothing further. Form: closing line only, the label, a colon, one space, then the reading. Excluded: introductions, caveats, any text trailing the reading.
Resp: 1:54
